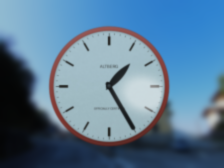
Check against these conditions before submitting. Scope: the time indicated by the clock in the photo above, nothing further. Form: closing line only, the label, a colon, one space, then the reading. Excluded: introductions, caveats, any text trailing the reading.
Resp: 1:25
